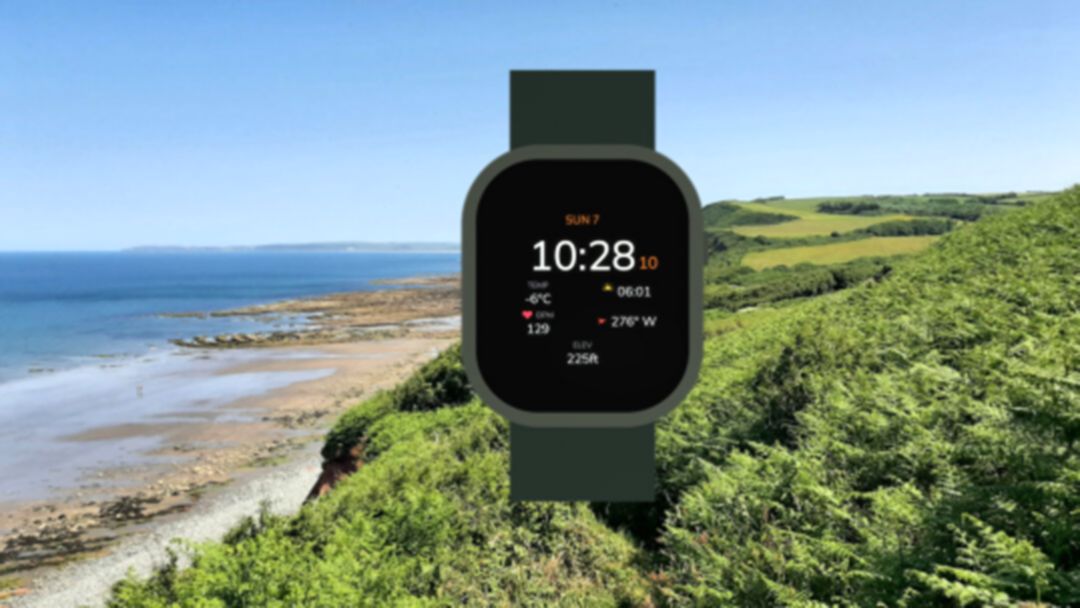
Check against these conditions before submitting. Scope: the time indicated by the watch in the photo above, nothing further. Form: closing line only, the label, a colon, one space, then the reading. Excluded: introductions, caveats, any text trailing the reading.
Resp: 10:28
